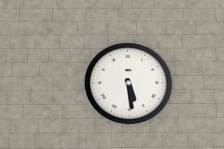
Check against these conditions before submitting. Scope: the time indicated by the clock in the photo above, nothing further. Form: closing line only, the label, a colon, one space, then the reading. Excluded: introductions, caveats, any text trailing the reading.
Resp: 5:29
